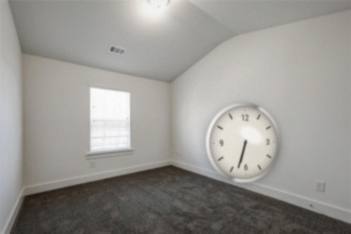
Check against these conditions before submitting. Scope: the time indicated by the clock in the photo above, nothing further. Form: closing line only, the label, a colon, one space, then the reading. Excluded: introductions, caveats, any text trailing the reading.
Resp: 6:33
